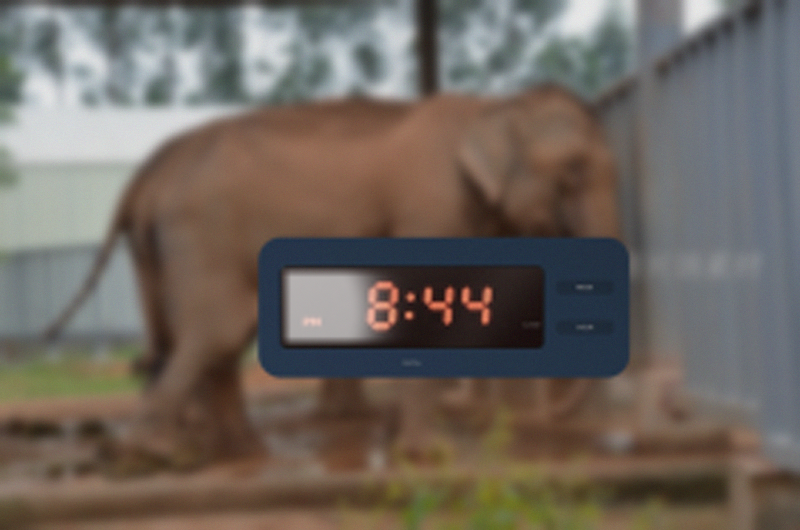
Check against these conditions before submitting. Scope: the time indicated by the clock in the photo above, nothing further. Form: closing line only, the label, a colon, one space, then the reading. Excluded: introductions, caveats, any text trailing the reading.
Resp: 8:44
